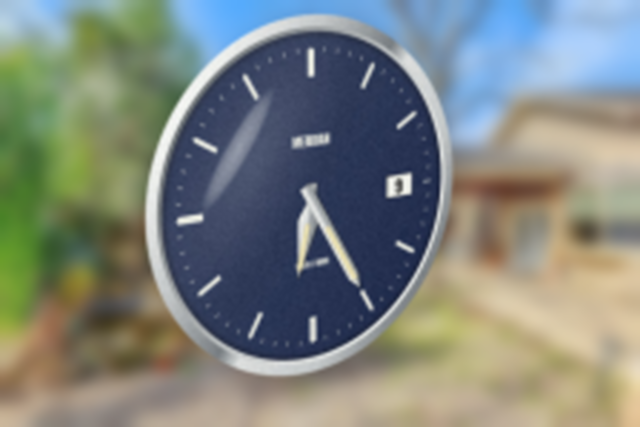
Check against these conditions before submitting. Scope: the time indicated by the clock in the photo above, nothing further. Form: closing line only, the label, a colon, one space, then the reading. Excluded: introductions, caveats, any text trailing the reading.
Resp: 6:25
